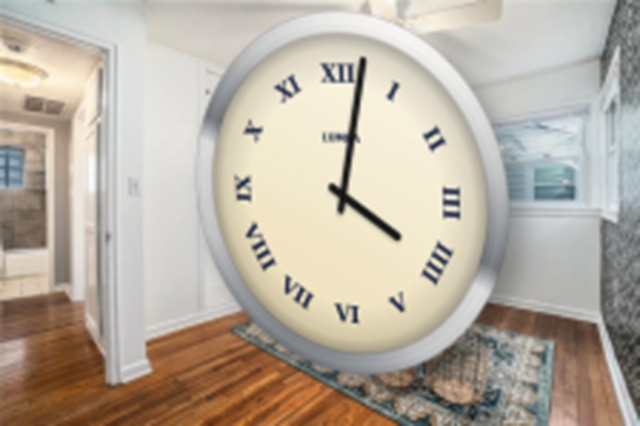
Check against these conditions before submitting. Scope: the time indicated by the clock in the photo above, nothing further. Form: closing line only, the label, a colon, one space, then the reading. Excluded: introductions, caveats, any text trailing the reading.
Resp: 4:02
